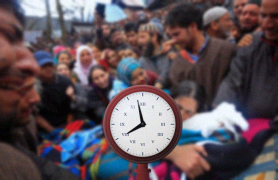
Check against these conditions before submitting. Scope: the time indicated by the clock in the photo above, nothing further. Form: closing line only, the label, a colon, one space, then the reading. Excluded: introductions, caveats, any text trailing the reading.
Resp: 7:58
